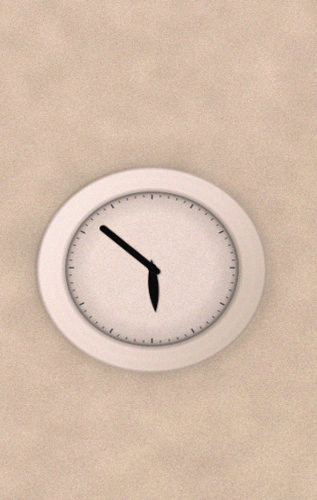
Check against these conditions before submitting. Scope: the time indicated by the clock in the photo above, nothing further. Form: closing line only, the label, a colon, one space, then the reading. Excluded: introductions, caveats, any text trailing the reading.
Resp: 5:52
